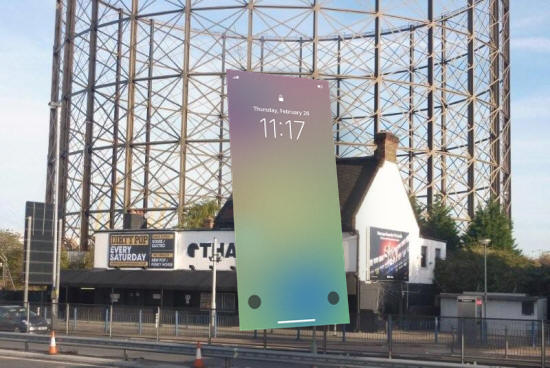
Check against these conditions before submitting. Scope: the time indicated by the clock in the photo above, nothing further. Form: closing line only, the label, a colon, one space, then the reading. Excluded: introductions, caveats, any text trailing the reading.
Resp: 11:17
